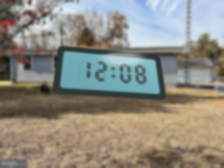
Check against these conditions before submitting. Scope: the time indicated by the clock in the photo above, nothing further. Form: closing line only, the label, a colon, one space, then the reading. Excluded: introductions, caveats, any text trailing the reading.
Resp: 12:08
